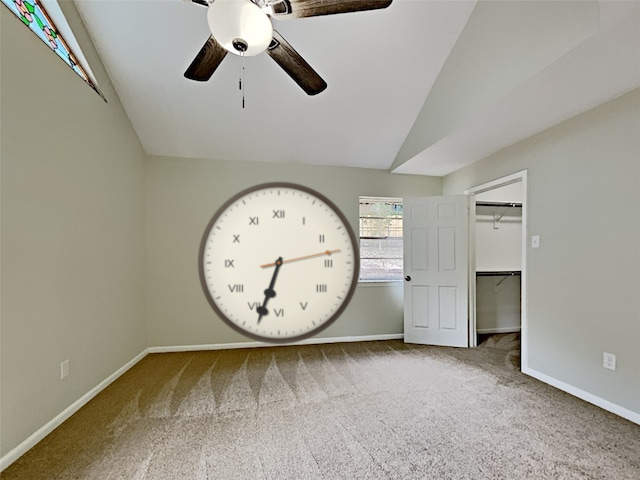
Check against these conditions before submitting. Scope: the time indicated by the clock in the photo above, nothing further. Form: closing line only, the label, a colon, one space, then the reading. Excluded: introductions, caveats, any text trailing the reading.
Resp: 6:33:13
